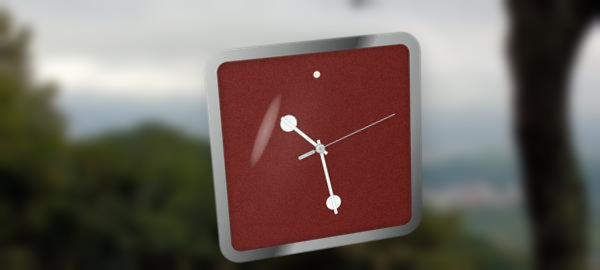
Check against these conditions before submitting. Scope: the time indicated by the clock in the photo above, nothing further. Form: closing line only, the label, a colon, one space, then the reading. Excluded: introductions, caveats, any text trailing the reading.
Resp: 10:28:12
